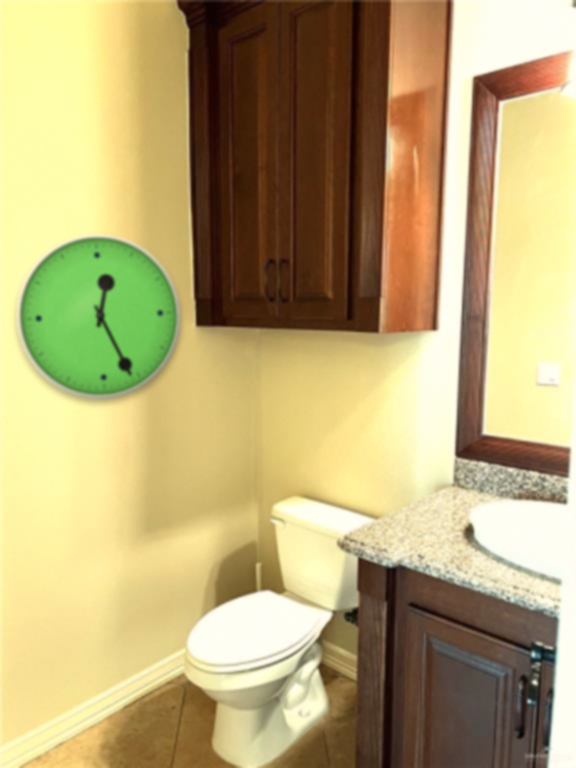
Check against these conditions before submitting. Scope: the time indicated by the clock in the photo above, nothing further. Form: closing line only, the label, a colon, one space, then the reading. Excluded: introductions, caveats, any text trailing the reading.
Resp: 12:26
